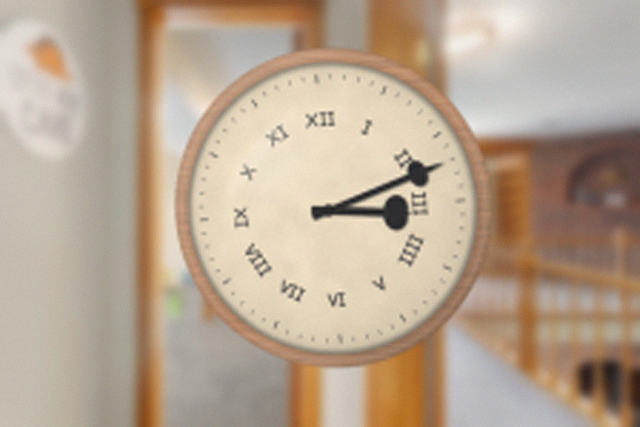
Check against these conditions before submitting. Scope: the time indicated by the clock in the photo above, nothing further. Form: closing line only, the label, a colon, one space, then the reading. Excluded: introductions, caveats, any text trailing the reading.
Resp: 3:12
